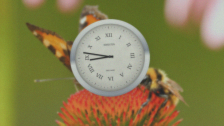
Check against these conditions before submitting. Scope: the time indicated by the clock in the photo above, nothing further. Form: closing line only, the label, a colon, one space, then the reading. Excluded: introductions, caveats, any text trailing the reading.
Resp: 8:47
